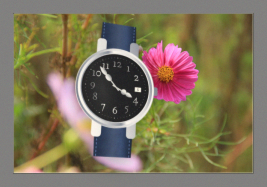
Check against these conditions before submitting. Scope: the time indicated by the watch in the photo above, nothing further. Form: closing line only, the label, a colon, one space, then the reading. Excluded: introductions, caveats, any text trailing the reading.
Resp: 3:53
